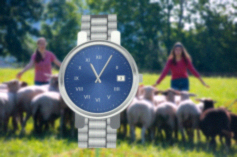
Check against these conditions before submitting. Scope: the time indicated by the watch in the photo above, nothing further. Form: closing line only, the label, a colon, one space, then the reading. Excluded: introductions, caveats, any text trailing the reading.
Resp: 11:05
